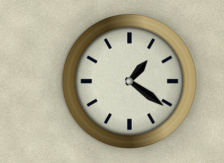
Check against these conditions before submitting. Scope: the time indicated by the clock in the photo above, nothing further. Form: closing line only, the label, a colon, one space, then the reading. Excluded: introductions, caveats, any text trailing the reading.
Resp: 1:21
